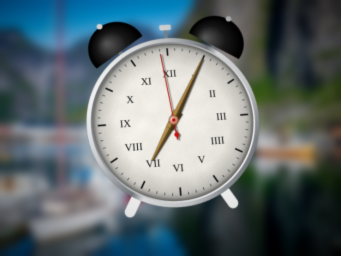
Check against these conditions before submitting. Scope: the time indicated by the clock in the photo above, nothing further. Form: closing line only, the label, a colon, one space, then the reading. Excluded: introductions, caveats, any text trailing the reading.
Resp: 7:04:59
